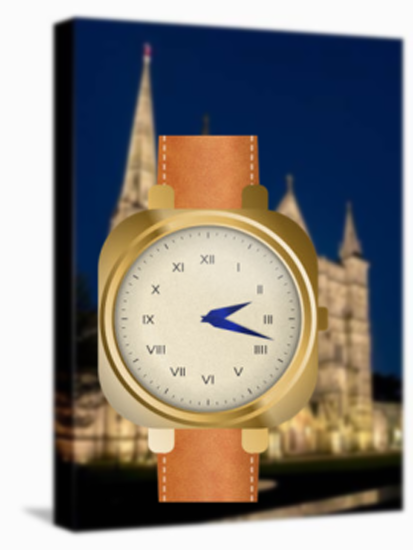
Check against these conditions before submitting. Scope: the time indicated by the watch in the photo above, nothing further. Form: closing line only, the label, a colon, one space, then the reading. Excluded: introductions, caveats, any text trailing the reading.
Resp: 2:18
